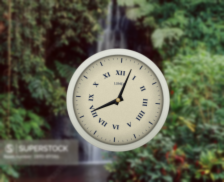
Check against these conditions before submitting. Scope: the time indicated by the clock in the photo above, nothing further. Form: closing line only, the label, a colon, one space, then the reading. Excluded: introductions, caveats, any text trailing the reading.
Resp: 8:03
